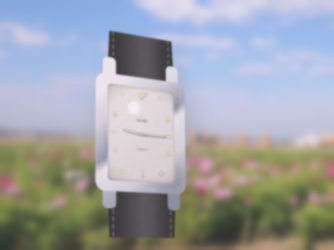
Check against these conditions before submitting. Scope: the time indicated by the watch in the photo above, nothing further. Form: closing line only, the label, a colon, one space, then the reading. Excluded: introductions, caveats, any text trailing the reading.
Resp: 9:15
